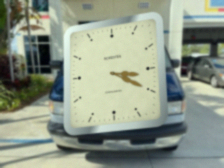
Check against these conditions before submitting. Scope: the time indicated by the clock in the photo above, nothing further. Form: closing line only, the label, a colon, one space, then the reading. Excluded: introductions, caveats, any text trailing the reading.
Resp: 3:20
